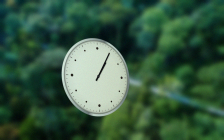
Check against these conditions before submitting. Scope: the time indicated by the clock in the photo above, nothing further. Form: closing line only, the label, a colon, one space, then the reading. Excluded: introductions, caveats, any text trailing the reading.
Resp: 1:05
